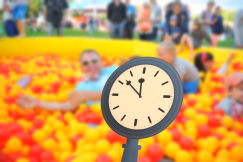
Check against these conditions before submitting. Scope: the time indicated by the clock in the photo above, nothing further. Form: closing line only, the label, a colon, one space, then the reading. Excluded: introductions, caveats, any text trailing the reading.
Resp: 11:52
